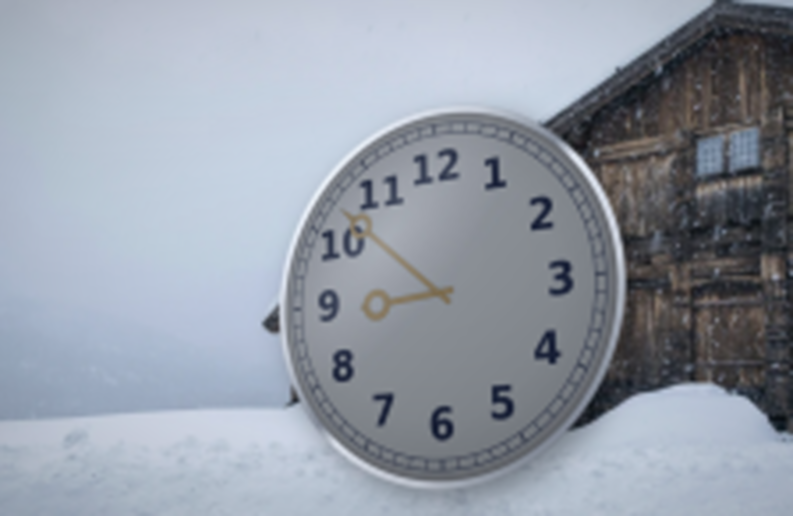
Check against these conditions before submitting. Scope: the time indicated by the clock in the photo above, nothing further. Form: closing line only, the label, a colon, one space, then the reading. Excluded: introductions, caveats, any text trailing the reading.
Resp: 8:52
